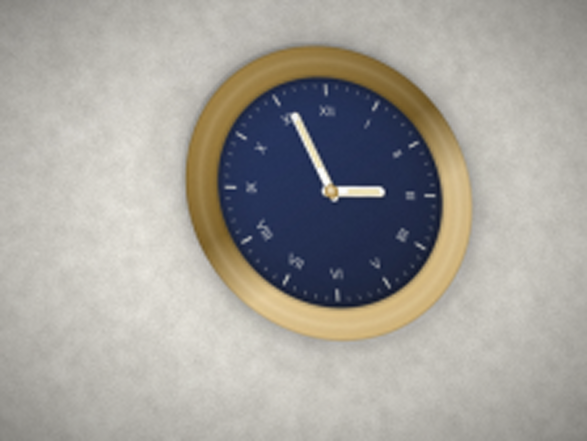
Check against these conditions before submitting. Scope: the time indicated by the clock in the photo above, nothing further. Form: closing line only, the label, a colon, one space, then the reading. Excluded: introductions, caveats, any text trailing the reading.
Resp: 2:56
